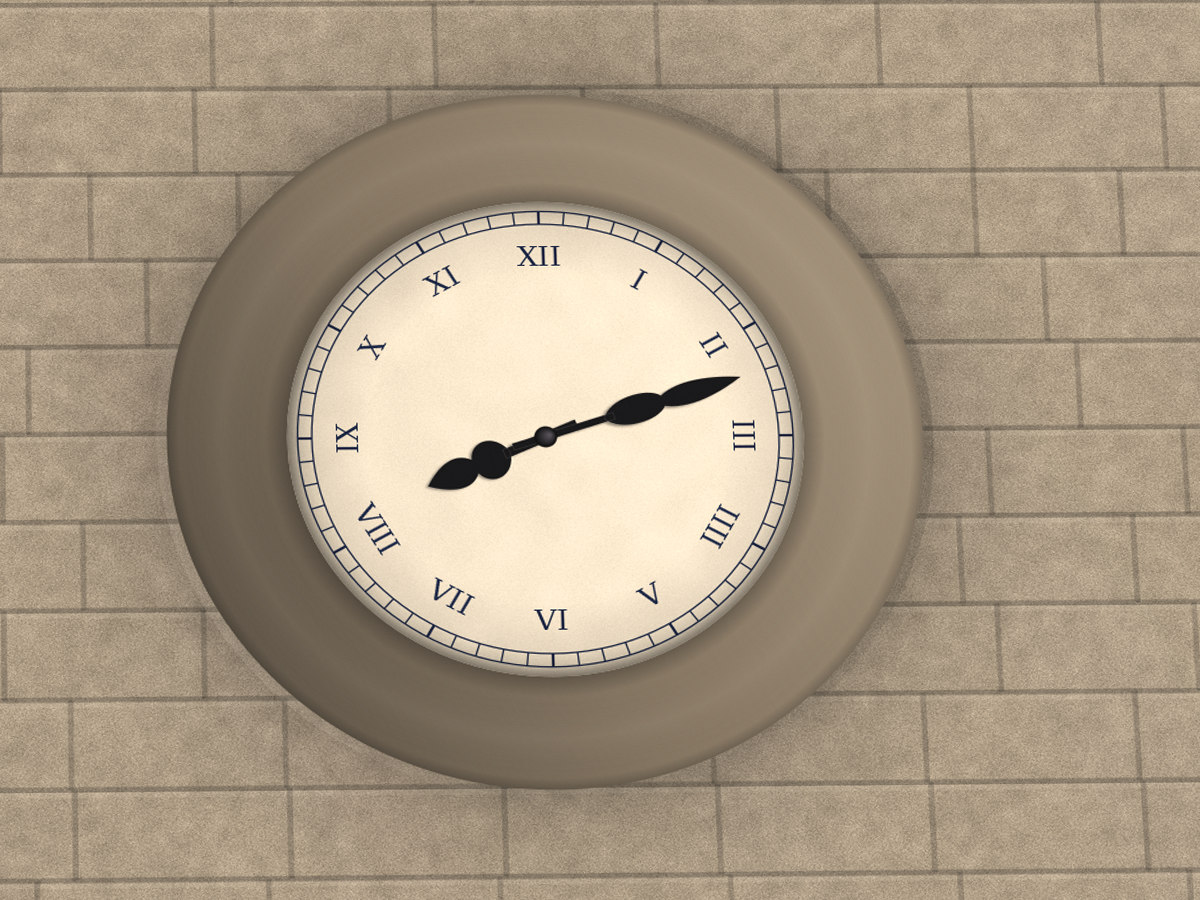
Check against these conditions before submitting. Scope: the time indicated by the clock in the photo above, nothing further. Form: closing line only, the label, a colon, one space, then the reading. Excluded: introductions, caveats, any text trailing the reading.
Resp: 8:12
